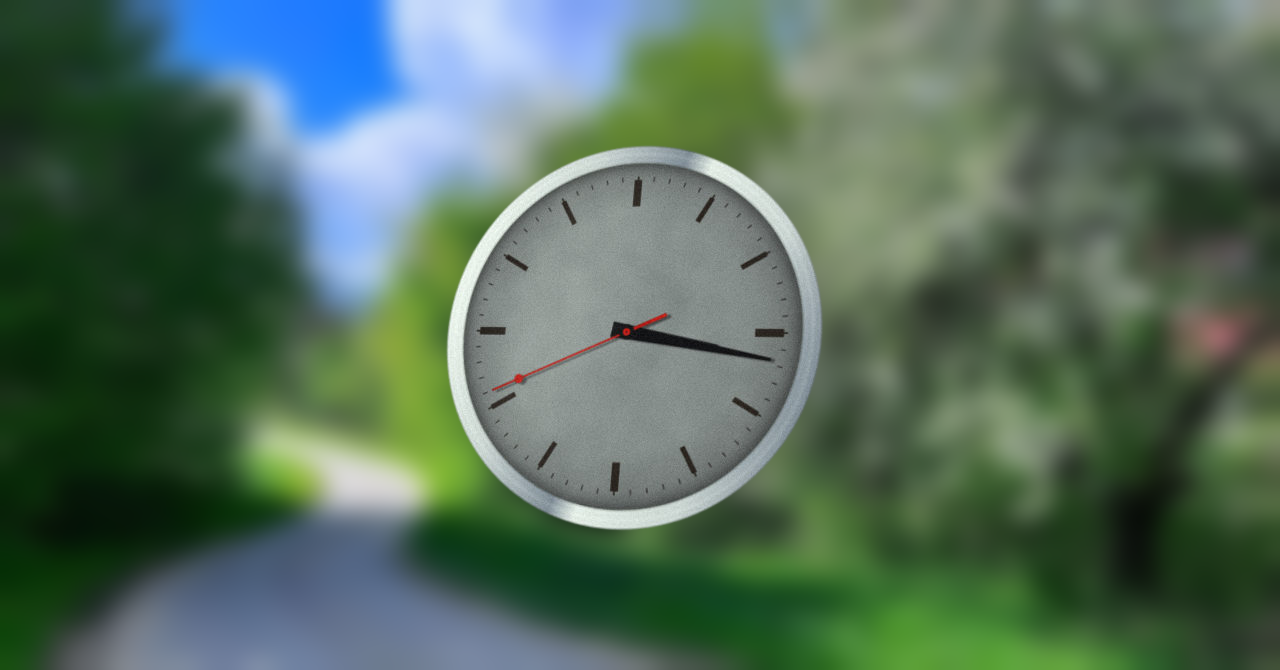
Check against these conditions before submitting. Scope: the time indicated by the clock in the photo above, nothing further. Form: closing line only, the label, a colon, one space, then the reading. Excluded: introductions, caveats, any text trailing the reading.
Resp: 3:16:41
